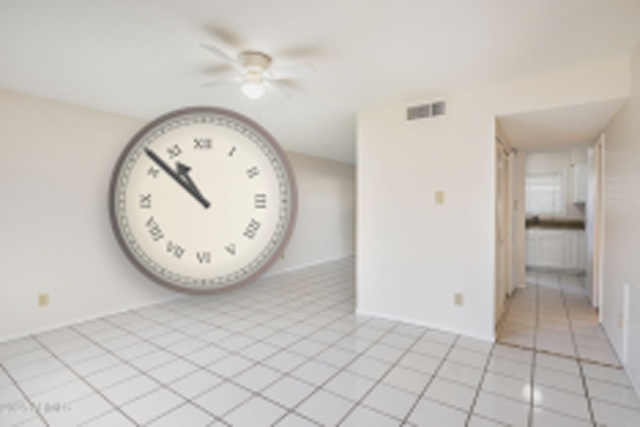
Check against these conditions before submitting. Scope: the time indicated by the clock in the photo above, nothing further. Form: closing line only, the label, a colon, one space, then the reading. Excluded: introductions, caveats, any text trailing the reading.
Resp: 10:52
